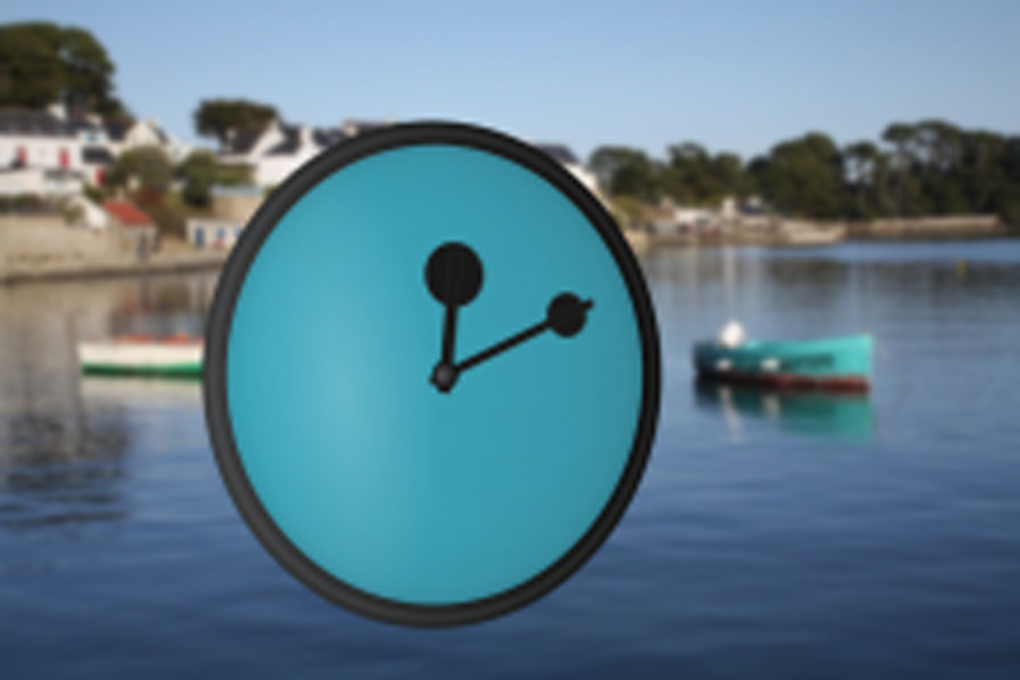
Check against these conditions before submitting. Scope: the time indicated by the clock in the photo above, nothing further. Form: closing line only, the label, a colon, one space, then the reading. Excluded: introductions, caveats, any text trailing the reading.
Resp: 12:11
